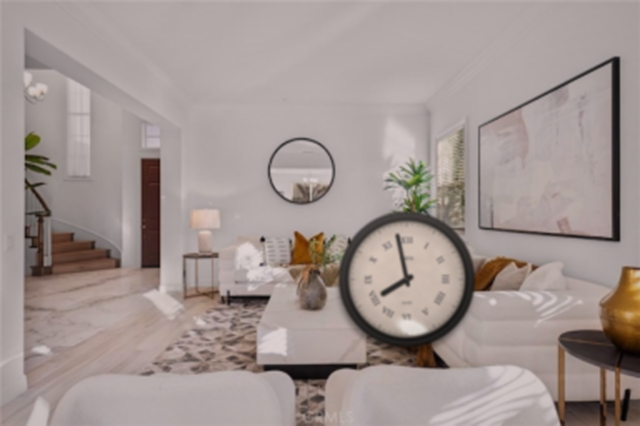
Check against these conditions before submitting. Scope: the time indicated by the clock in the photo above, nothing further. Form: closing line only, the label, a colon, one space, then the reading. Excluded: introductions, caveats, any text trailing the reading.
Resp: 7:58
